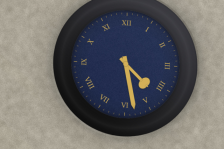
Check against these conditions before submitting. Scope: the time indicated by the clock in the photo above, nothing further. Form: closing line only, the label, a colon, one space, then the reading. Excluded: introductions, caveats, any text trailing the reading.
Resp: 4:28
